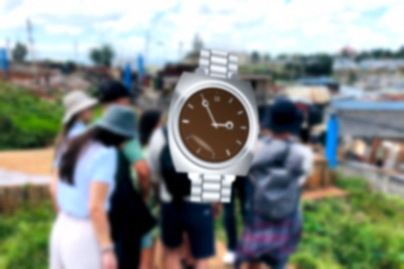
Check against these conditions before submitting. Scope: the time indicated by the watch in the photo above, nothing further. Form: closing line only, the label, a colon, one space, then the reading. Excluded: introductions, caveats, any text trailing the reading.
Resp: 2:55
